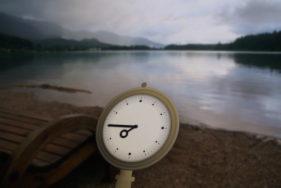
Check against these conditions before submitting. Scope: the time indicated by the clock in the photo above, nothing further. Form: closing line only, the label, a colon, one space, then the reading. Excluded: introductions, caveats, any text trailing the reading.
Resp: 7:45
